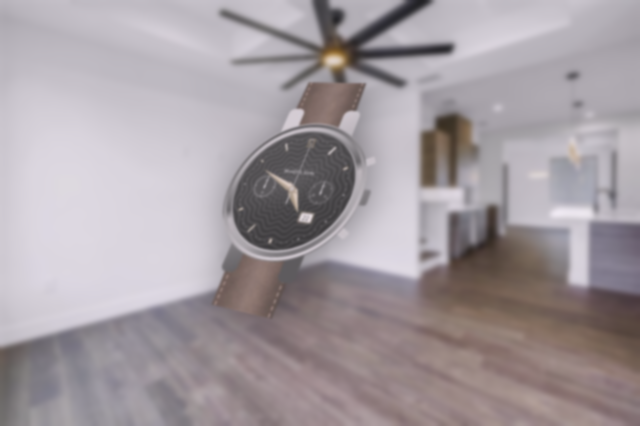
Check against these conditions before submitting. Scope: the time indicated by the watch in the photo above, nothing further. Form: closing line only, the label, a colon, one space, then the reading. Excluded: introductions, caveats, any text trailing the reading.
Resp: 4:49
